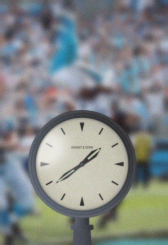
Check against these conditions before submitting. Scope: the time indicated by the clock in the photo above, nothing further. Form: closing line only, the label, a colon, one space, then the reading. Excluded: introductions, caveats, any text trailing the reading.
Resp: 1:39
